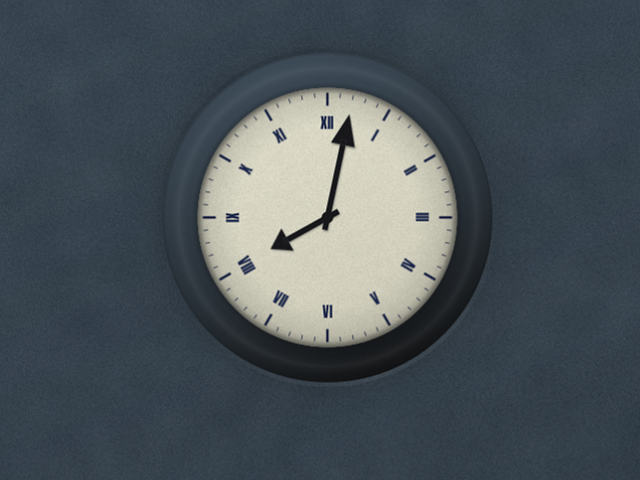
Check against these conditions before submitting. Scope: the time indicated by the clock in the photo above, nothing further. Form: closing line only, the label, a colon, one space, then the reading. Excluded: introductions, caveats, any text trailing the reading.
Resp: 8:02
